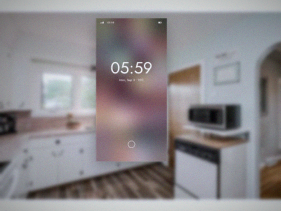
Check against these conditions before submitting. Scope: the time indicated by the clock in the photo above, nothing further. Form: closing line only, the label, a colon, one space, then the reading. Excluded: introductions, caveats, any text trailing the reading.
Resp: 5:59
